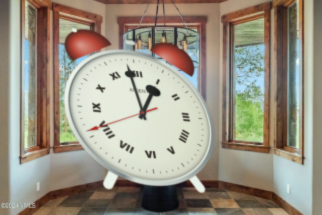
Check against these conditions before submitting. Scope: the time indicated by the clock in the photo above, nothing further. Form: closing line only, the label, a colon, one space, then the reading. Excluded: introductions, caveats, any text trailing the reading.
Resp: 12:58:41
